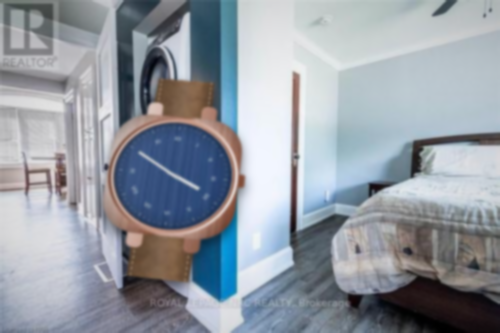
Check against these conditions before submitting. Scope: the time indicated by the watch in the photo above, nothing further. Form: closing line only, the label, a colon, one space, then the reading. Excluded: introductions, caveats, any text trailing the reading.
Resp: 3:50
